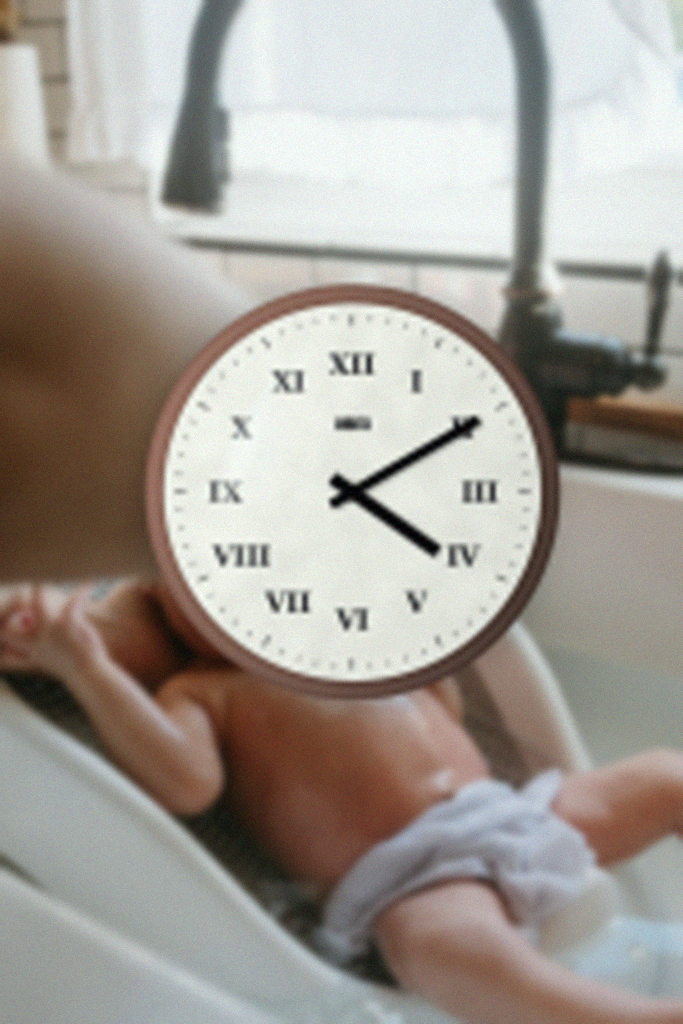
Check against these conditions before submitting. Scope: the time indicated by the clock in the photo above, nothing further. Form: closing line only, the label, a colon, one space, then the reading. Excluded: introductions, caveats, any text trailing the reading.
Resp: 4:10
